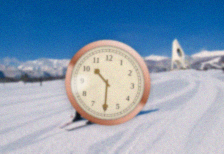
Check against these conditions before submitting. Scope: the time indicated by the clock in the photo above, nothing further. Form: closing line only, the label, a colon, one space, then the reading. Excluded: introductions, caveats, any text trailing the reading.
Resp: 10:30
